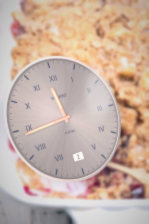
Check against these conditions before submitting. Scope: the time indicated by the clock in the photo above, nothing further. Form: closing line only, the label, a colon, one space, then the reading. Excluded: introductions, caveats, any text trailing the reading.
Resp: 11:44
